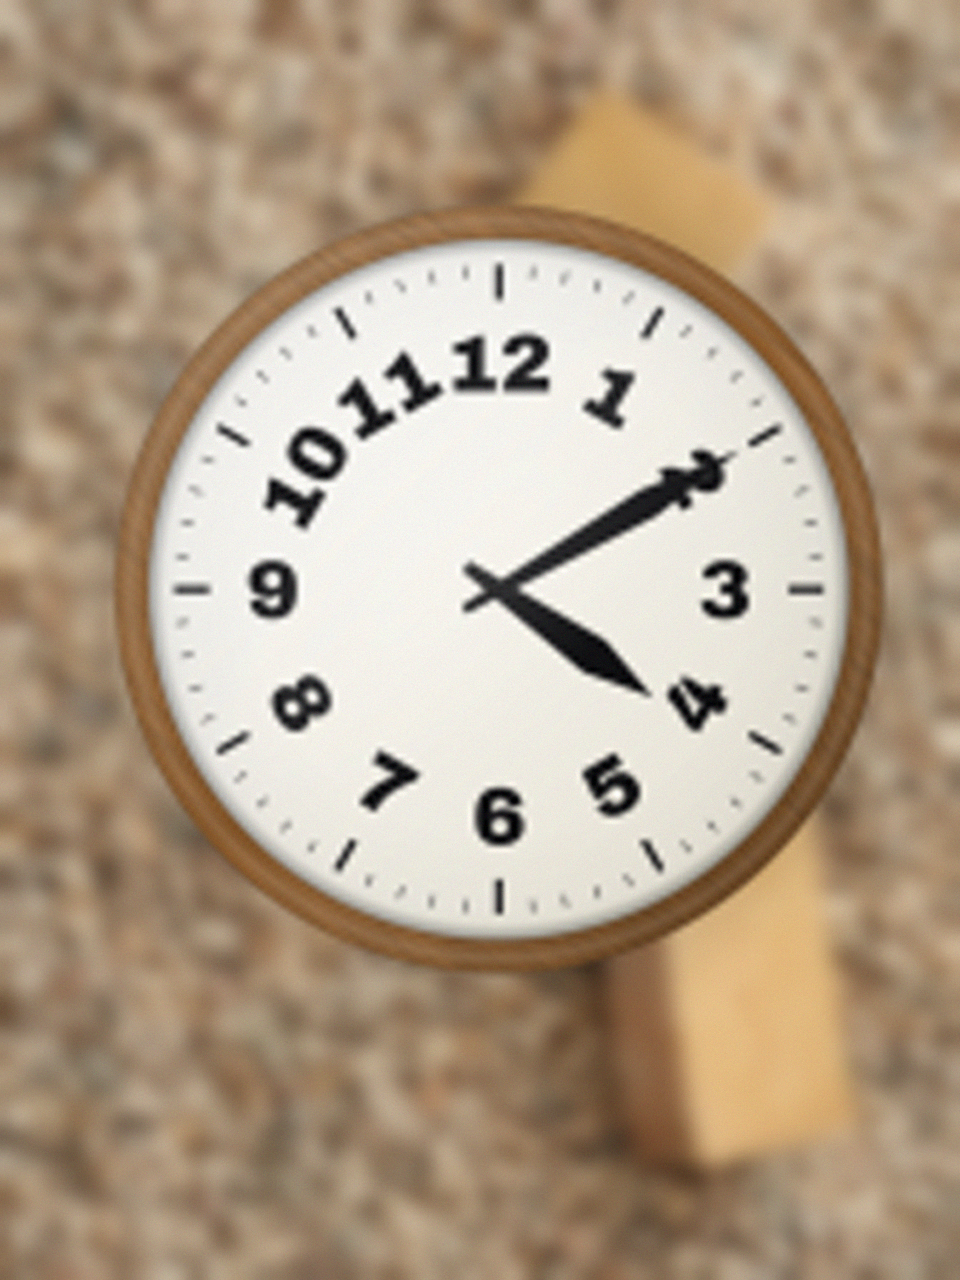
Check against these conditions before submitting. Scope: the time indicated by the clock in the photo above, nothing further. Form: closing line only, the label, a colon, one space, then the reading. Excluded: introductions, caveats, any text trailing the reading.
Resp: 4:10
